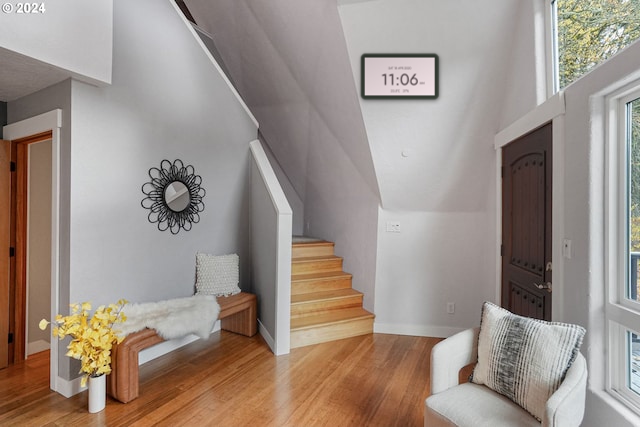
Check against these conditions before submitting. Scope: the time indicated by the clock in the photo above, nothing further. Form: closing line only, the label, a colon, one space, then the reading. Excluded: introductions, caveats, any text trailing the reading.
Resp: 11:06
